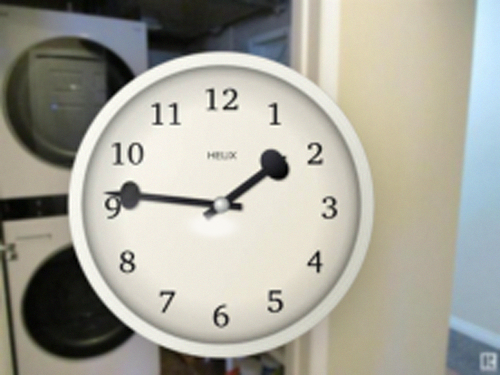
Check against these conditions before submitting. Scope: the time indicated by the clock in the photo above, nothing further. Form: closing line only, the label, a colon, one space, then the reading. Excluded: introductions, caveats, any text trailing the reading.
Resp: 1:46
